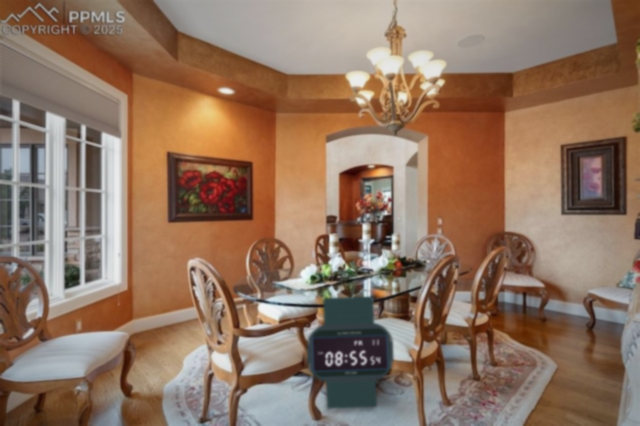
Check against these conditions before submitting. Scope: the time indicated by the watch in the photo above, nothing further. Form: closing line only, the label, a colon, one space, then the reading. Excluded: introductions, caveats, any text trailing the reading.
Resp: 8:55
